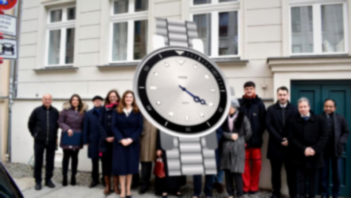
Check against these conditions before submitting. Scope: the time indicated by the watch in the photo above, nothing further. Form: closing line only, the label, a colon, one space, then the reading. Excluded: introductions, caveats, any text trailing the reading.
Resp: 4:21
